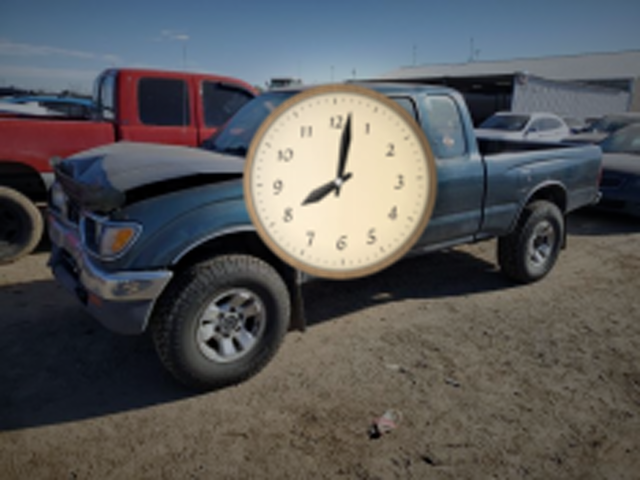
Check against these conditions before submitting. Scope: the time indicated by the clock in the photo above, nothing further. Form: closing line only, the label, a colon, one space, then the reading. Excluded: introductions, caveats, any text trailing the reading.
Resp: 8:02
